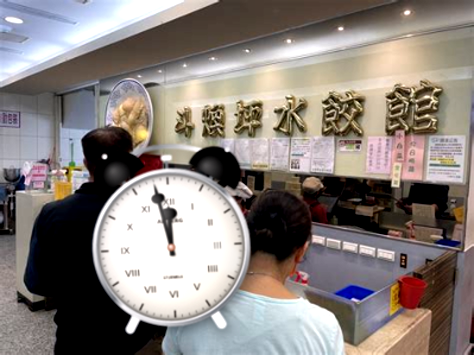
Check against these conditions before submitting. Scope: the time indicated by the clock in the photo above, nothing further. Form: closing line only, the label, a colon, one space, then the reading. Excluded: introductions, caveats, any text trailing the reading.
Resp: 11:58
